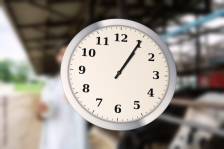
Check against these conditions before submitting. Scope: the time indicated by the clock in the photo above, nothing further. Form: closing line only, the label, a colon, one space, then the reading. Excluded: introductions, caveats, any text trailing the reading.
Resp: 1:05
